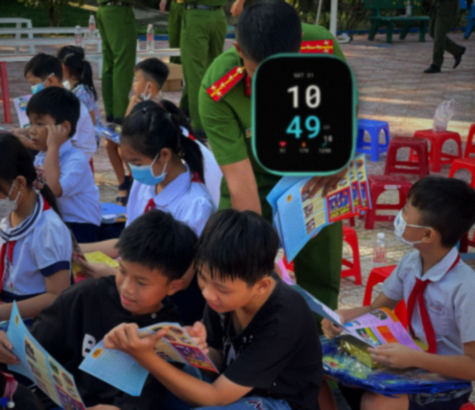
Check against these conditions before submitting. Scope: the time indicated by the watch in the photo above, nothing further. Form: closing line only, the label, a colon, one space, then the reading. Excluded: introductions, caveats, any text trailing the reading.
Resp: 10:49
